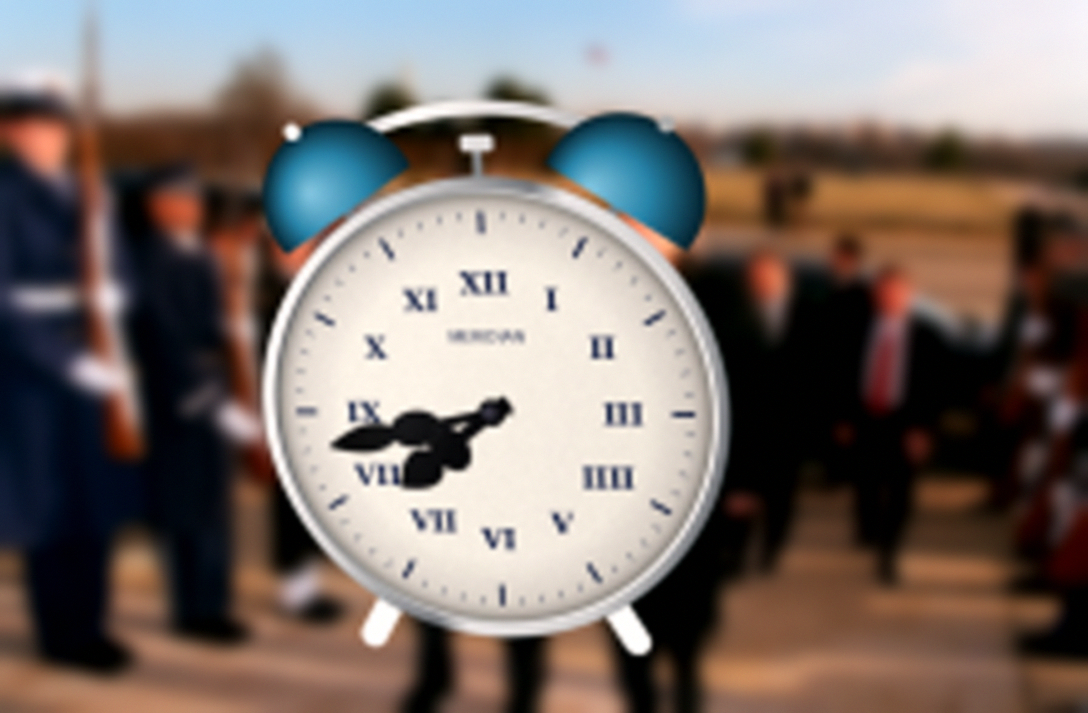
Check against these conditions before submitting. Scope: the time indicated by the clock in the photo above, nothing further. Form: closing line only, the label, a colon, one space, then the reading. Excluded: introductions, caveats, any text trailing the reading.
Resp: 7:43
